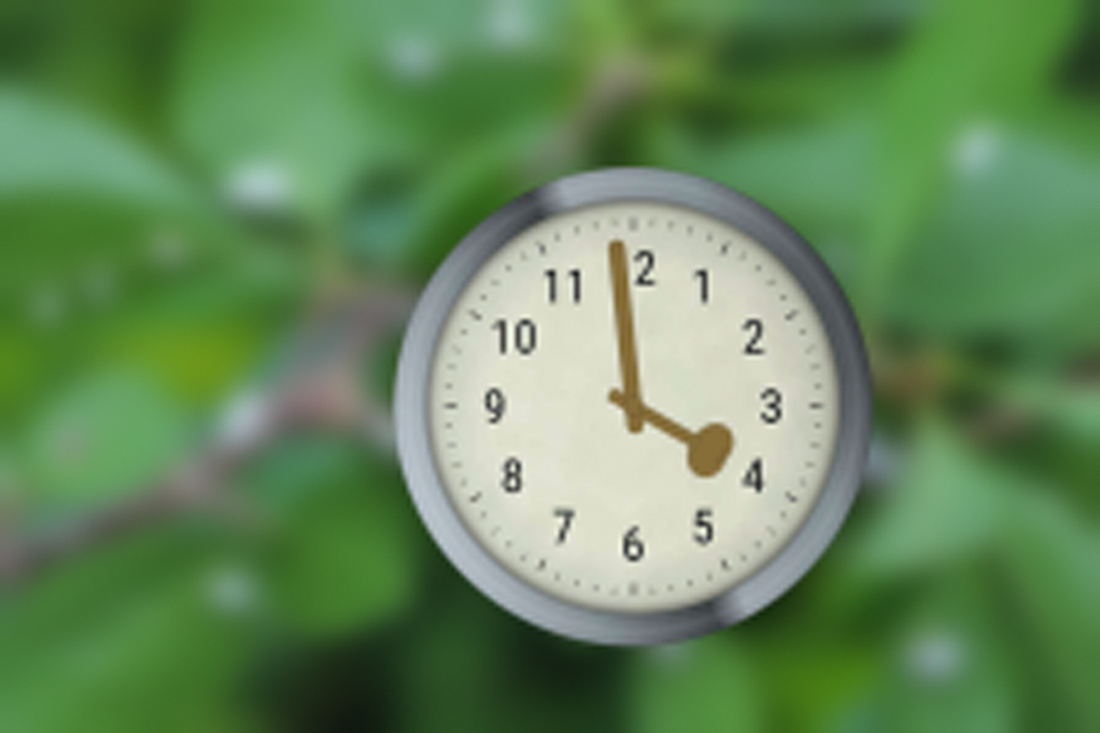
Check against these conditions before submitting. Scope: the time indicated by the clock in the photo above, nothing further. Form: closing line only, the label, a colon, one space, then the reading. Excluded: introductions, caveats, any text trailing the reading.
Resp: 3:59
